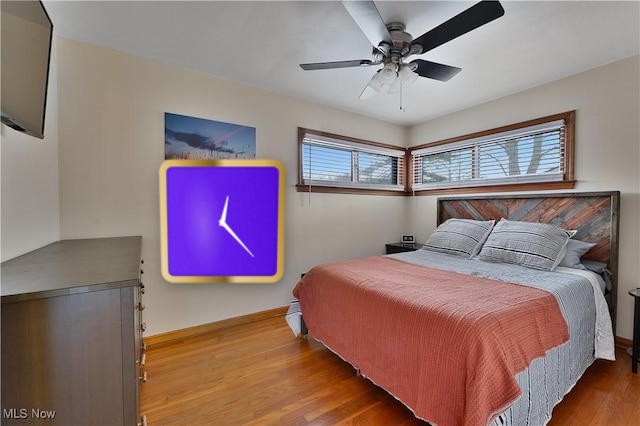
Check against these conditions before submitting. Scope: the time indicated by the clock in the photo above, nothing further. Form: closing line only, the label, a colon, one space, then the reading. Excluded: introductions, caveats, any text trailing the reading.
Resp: 12:23
